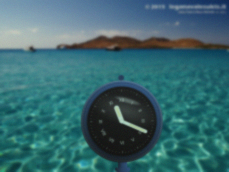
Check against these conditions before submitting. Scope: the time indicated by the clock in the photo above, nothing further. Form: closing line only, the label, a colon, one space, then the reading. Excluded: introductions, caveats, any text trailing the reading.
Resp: 11:19
